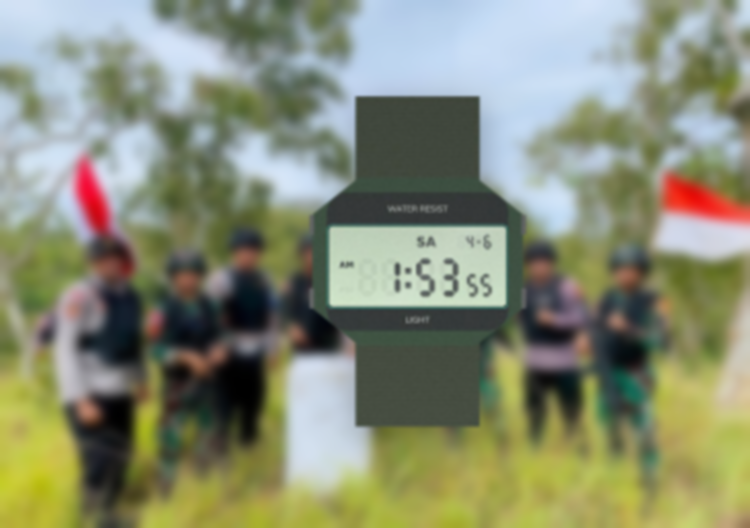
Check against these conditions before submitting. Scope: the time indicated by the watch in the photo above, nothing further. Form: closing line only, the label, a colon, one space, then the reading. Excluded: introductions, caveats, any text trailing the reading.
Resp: 1:53:55
